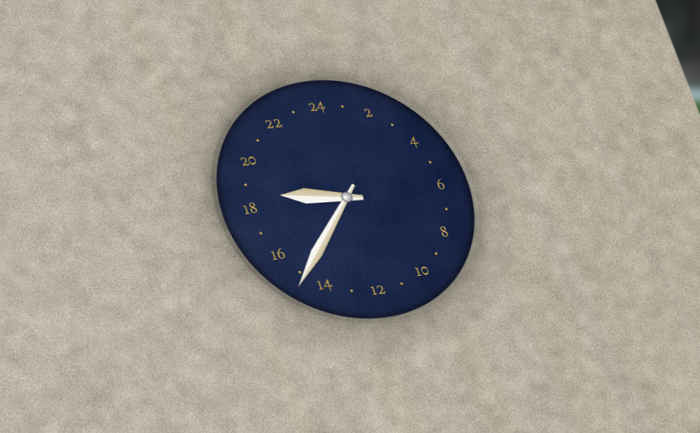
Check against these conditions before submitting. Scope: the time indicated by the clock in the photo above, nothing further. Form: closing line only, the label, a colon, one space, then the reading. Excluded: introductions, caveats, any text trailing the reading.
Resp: 18:37
